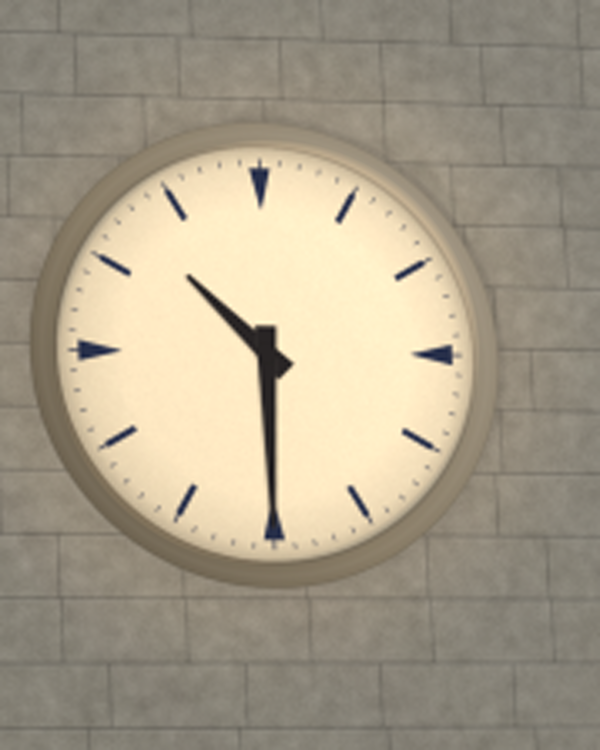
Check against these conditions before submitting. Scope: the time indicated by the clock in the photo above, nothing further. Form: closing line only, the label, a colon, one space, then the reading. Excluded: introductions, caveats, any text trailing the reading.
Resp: 10:30
